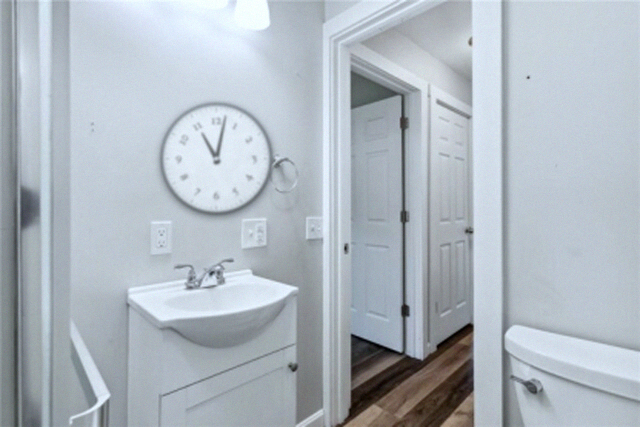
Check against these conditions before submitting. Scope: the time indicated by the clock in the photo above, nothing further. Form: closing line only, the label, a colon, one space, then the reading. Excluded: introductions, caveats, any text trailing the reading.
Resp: 11:02
